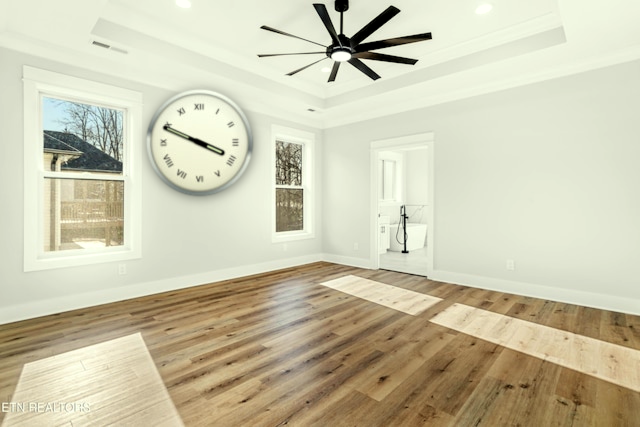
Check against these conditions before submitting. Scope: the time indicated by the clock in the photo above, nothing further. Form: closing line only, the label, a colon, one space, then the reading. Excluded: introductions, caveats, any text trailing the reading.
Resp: 3:49
